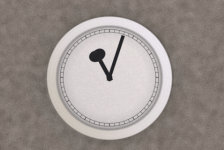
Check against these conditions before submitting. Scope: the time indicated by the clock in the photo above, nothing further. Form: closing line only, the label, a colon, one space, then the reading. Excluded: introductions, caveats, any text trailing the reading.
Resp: 11:03
